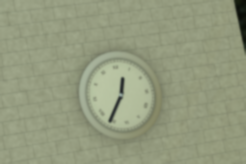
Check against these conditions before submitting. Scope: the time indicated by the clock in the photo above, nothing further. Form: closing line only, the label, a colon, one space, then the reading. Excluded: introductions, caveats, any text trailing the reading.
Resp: 12:36
